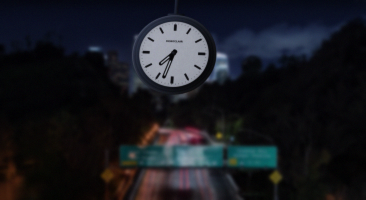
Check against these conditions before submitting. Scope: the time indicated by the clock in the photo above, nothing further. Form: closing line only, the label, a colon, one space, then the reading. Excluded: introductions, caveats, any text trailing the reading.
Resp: 7:33
